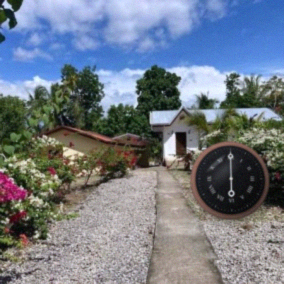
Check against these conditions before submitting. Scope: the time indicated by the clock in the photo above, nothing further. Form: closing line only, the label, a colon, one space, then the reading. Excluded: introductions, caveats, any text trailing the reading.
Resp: 6:00
